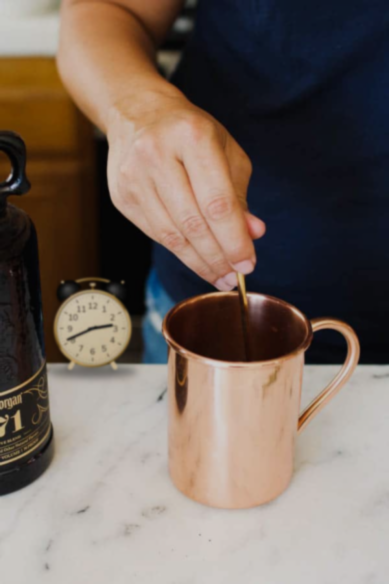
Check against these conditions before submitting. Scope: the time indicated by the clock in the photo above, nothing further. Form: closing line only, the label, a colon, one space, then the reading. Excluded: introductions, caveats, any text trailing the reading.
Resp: 2:41
